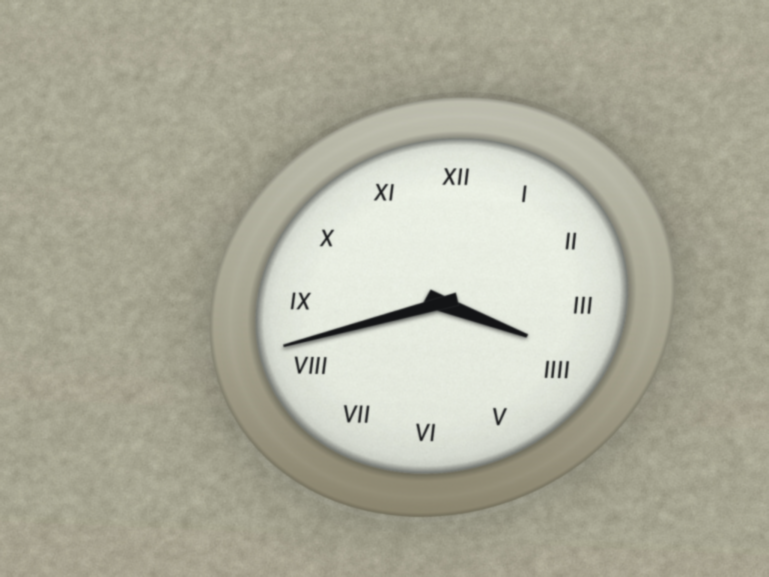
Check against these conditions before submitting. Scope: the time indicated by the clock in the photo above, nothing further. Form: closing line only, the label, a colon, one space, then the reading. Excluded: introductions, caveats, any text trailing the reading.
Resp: 3:42
